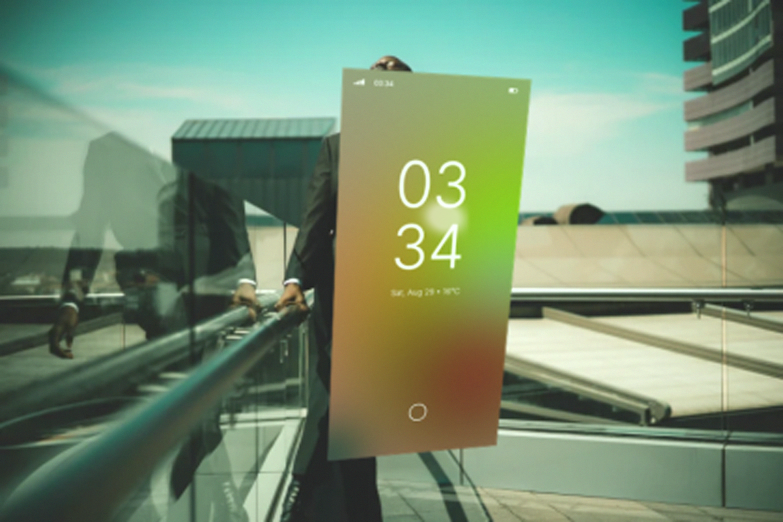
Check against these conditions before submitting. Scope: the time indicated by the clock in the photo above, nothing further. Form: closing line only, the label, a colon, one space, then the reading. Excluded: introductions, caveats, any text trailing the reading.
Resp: 3:34
